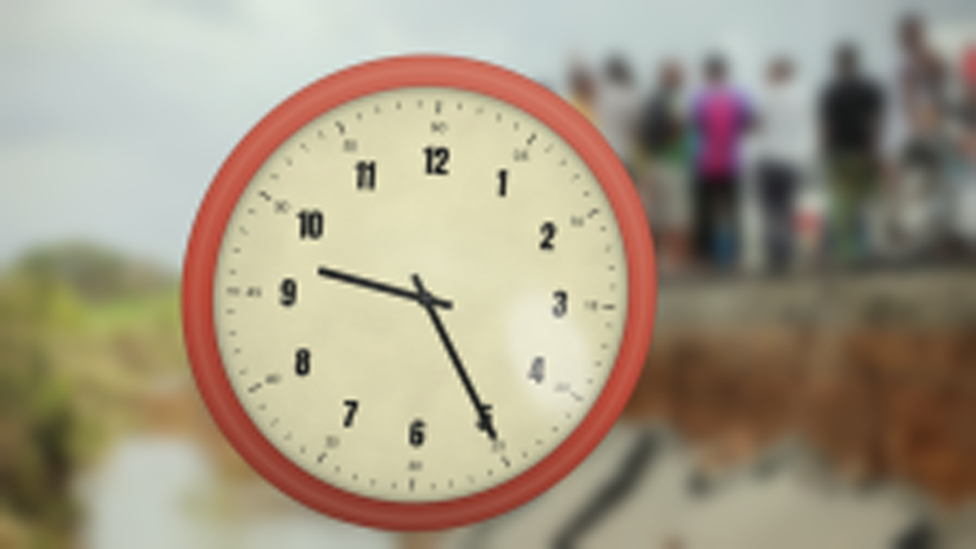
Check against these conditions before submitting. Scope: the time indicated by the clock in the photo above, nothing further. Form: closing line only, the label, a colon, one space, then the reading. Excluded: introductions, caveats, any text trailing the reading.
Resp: 9:25
